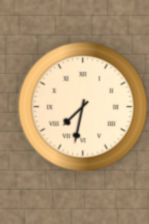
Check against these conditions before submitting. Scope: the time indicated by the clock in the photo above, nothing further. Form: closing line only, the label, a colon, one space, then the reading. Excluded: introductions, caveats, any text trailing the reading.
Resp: 7:32
